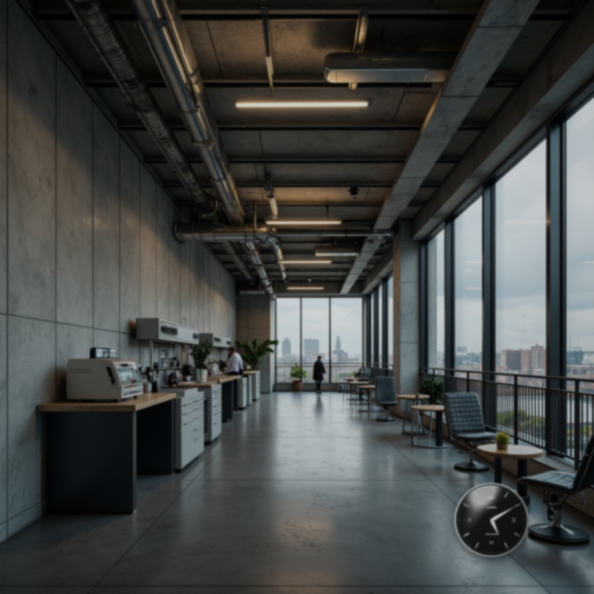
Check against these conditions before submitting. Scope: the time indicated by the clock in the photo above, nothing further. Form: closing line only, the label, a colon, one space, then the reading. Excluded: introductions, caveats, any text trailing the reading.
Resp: 5:10
